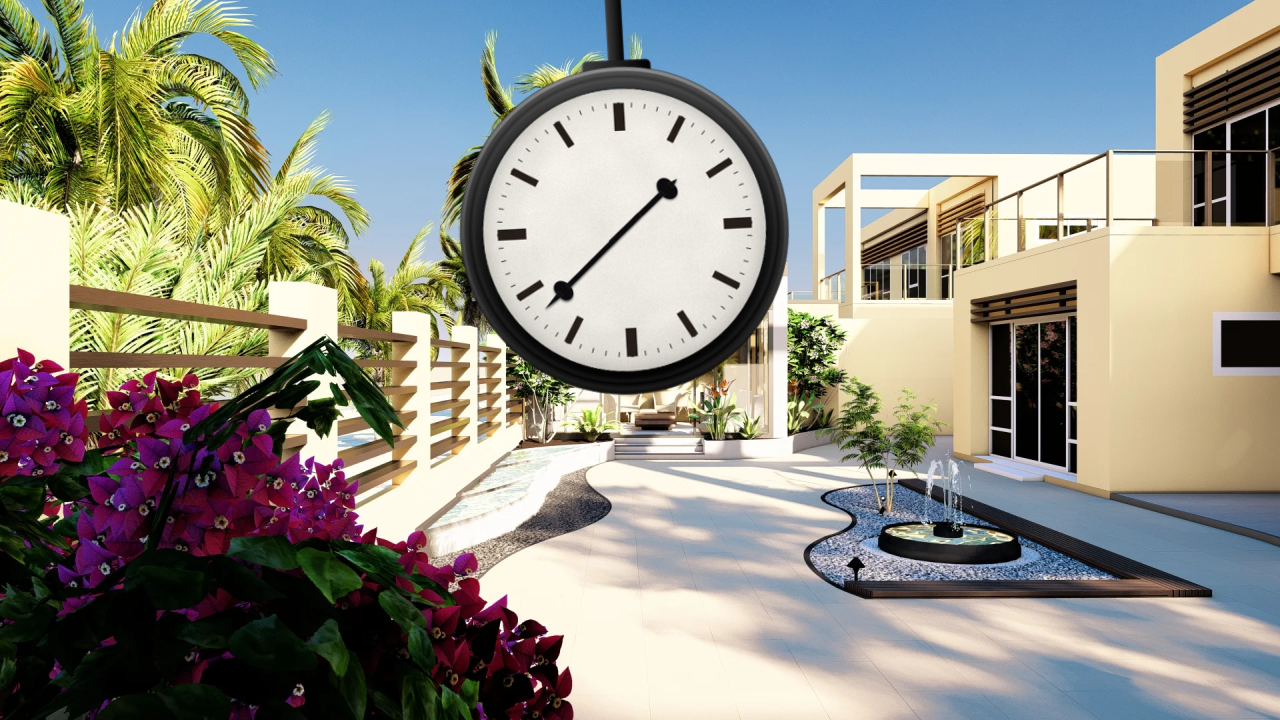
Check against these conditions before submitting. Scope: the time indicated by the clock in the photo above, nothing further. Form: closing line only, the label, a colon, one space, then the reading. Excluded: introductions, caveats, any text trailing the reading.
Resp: 1:38
